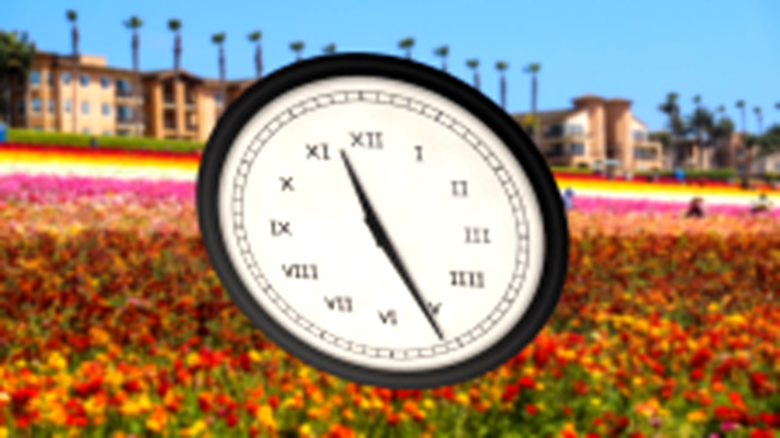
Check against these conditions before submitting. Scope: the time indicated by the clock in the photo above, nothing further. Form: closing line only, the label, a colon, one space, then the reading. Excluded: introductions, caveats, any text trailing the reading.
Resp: 11:26
